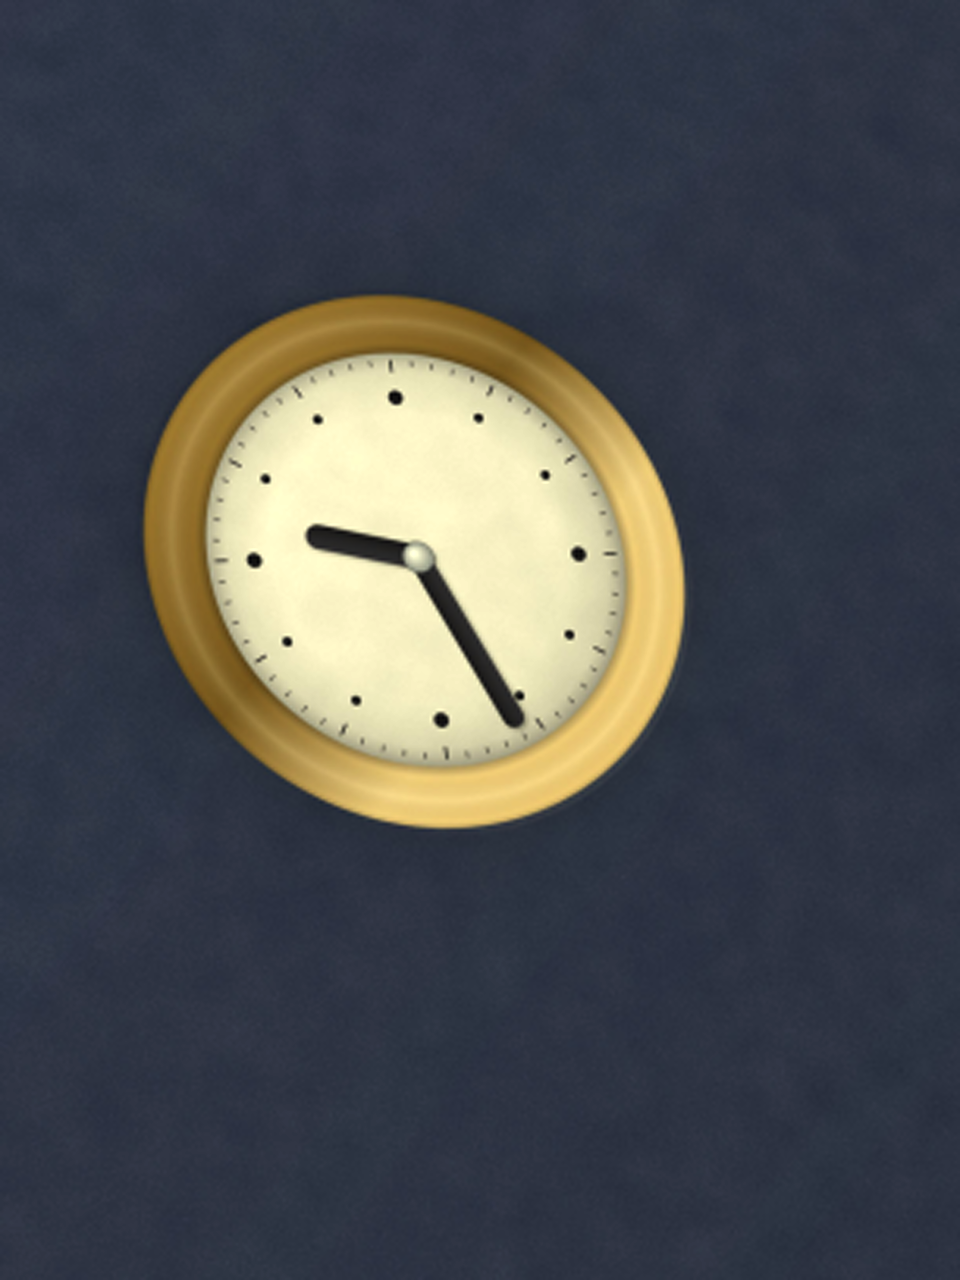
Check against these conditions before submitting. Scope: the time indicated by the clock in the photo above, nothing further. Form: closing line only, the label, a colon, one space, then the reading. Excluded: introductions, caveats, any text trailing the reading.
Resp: 9:26
